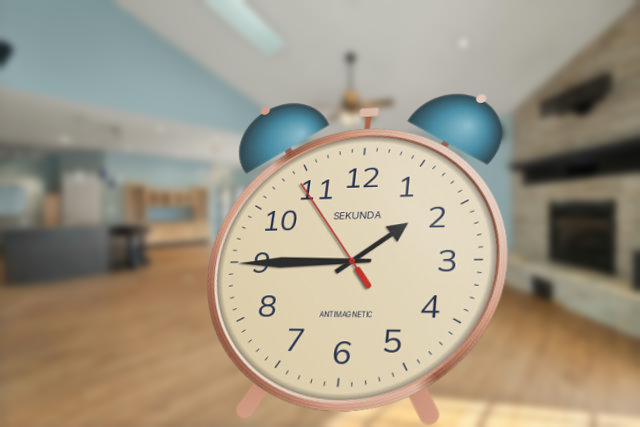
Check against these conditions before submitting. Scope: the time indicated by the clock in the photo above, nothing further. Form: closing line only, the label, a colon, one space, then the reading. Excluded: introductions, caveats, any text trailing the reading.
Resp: 1:44:54
